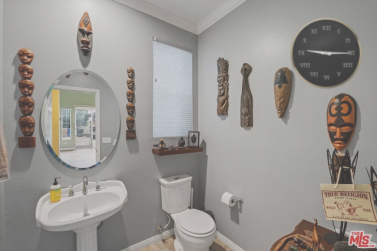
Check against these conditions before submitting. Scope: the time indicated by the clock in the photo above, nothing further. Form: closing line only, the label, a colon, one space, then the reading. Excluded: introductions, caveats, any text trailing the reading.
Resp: 9:15
